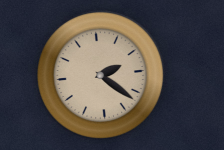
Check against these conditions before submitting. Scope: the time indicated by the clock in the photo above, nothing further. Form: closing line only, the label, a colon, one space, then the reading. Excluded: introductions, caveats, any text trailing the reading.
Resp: 2:22
